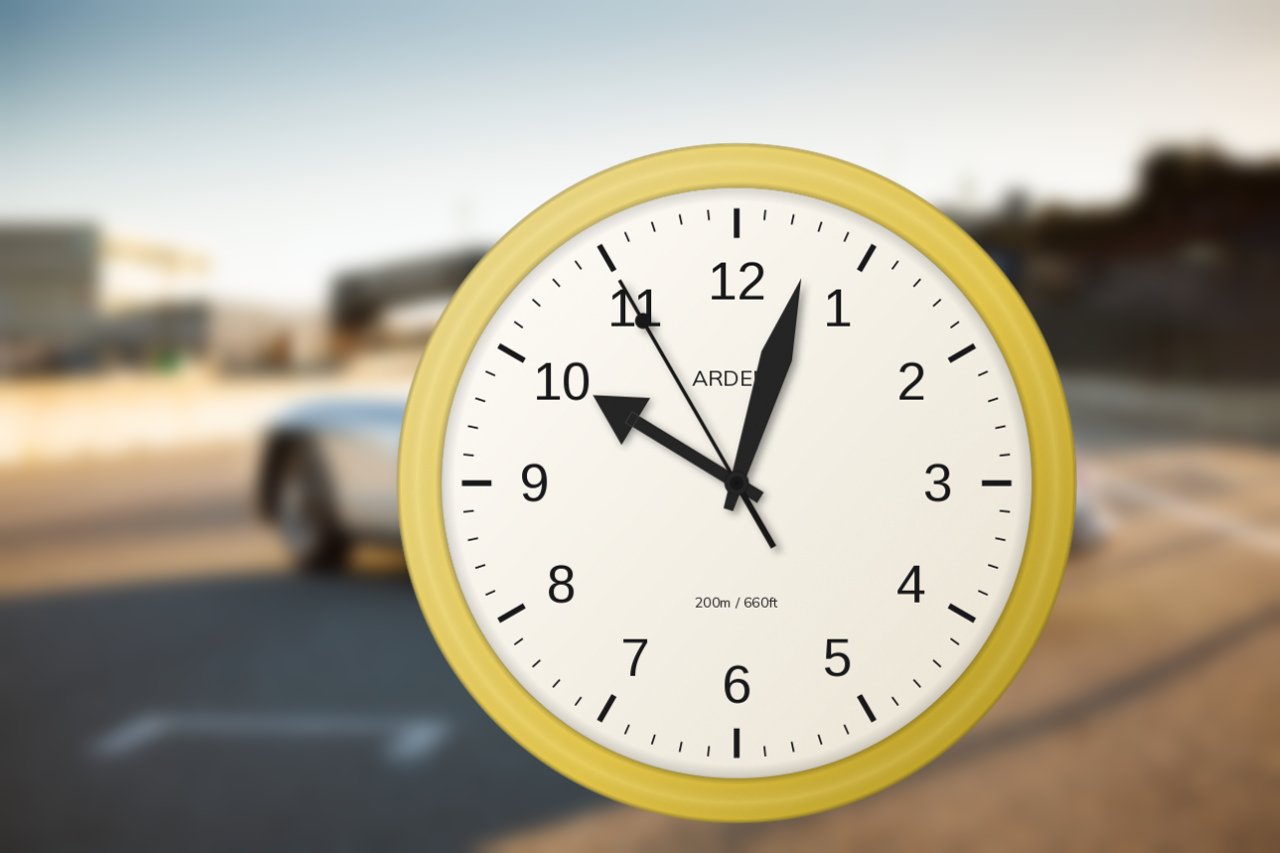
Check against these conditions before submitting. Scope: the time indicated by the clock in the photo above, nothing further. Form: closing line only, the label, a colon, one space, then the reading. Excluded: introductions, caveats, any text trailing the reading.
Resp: 10:02:55
